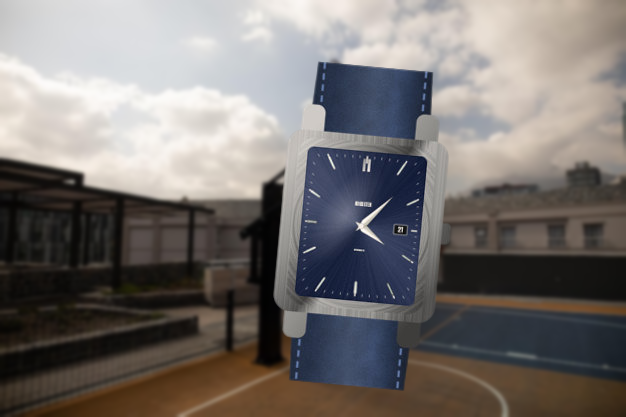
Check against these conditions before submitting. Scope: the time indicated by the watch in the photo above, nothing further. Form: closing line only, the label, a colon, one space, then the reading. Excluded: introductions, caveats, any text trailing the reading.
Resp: 4:07
